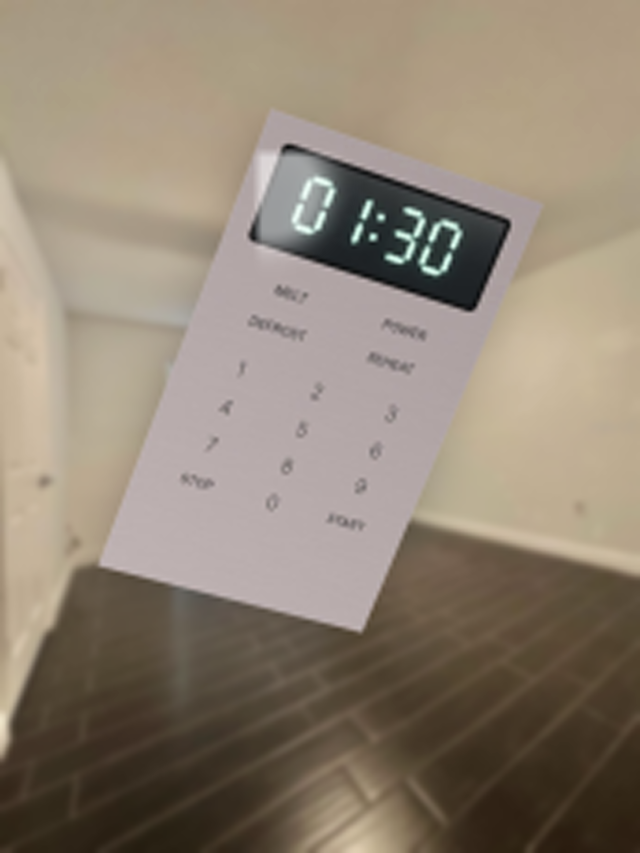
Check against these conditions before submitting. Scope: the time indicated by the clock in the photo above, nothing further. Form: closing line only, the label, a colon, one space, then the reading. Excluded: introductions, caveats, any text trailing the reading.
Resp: 1:30
